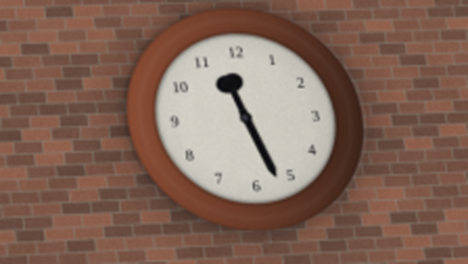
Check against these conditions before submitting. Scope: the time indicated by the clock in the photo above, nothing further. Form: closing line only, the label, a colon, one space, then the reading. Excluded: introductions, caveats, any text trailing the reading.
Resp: 11:27
